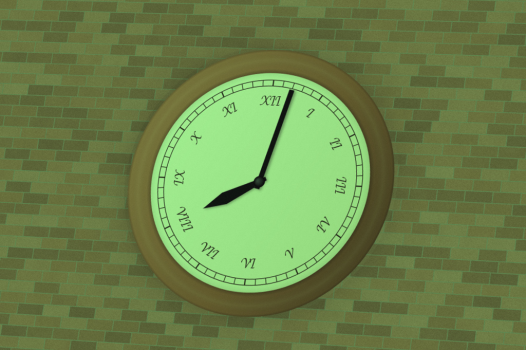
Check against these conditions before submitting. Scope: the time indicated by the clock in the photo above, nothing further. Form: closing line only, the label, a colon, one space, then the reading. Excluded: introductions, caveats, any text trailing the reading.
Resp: 8:02
